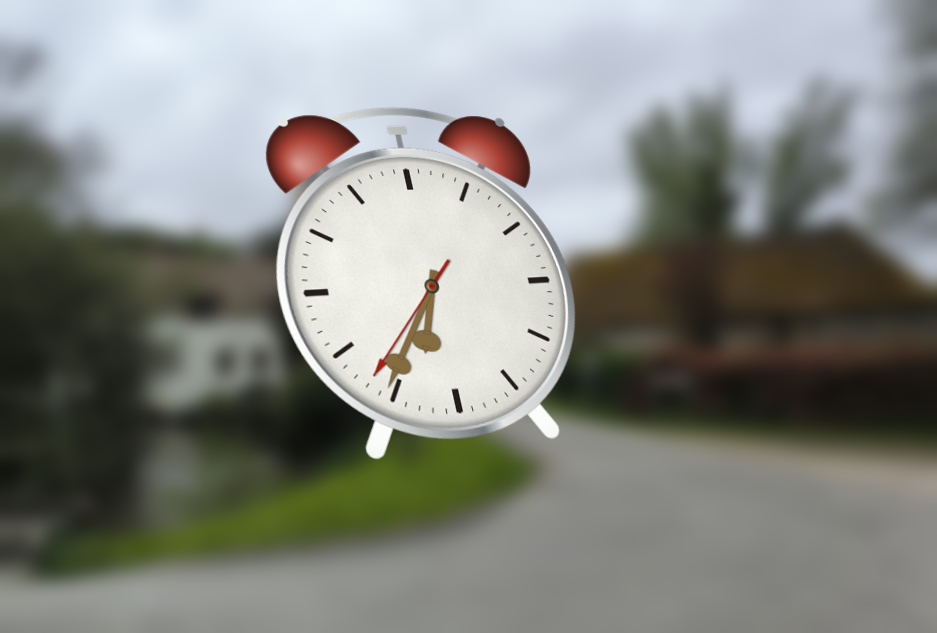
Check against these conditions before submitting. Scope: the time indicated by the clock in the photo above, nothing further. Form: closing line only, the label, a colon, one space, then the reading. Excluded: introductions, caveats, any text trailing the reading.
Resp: 6:35:37
